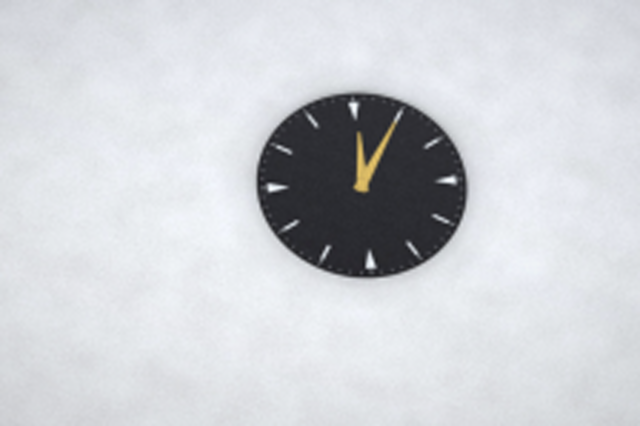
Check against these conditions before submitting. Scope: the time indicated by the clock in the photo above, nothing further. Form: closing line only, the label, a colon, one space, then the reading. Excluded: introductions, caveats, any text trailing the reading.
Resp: 12:05
